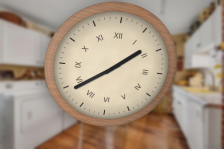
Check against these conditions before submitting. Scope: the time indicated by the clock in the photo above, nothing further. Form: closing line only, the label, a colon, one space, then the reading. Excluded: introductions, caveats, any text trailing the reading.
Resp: 1:39
